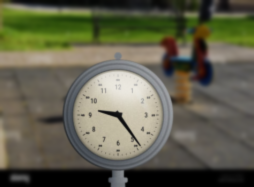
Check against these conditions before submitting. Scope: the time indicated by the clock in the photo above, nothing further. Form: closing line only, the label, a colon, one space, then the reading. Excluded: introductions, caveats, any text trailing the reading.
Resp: 9:24
